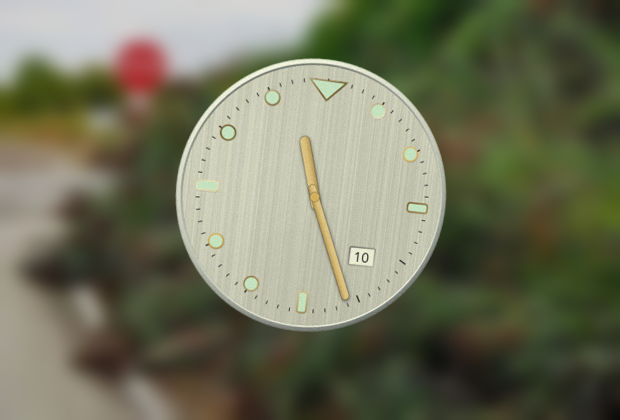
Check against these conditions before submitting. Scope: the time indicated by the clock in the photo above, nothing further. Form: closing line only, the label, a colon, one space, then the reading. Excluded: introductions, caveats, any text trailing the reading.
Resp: 11:26
